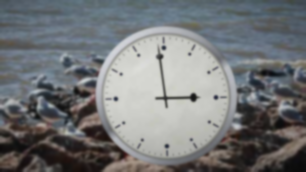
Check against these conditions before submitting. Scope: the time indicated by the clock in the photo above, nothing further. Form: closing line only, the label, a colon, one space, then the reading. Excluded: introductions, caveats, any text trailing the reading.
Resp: 2:59
